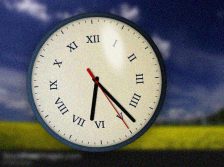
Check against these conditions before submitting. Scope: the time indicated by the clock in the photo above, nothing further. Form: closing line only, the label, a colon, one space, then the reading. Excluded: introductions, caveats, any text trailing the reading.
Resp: 6:23:25
